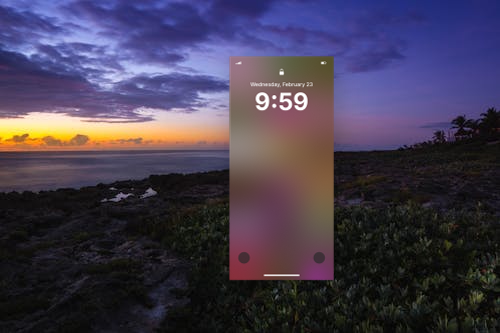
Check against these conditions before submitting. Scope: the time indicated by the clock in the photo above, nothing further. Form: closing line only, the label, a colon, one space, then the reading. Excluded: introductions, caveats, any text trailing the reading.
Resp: 9:59
